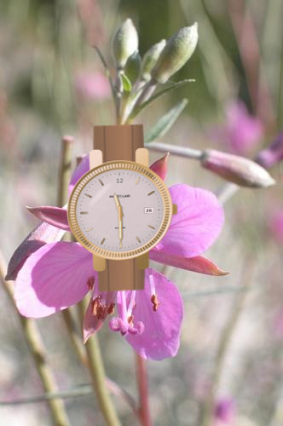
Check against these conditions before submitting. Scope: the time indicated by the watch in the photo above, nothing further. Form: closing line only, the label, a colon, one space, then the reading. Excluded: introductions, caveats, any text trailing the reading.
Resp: 11:30
